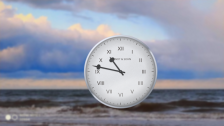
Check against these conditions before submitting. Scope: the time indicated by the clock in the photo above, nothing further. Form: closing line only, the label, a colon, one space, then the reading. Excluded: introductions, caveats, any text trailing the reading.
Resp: 10:47
